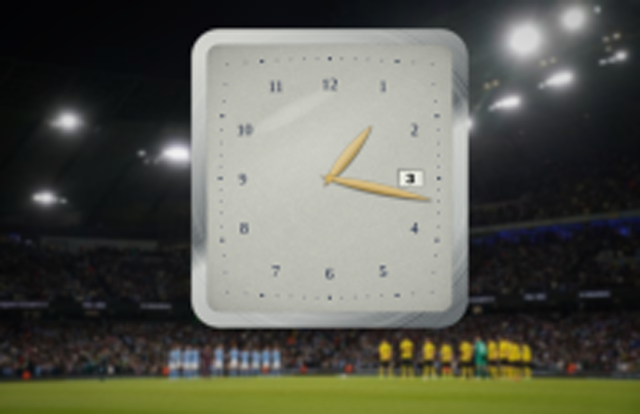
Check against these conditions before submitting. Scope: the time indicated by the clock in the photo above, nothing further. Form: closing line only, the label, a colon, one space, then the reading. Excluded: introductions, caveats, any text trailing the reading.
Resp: 1:17
